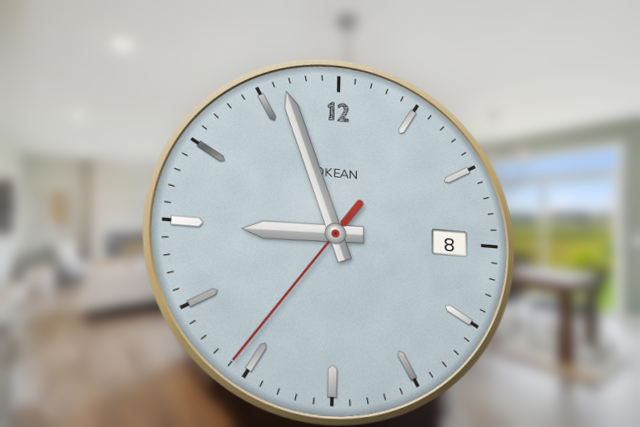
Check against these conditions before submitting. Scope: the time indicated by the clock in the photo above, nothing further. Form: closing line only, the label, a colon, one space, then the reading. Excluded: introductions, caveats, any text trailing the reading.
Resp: 8:56:36
